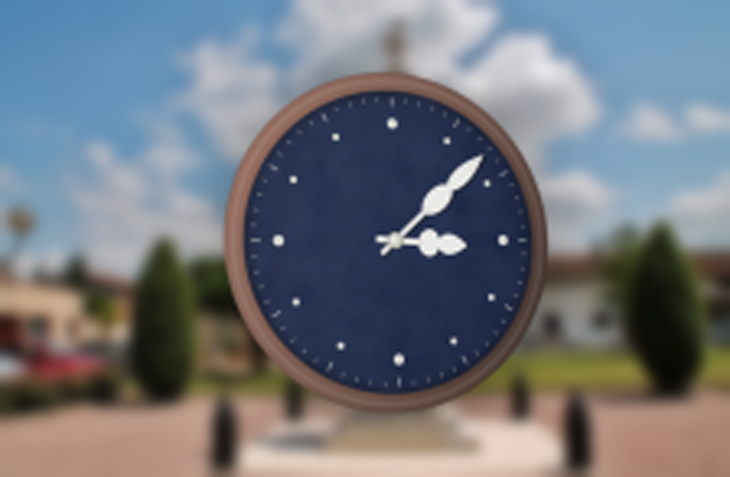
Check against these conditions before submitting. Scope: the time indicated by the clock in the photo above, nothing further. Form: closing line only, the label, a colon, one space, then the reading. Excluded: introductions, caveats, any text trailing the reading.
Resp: 3:08
